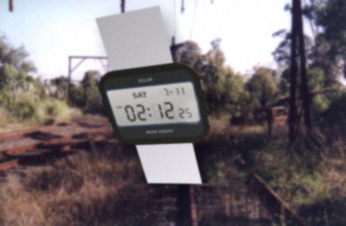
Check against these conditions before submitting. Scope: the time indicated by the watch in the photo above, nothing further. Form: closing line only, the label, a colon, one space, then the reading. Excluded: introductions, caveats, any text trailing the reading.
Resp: 2:12
